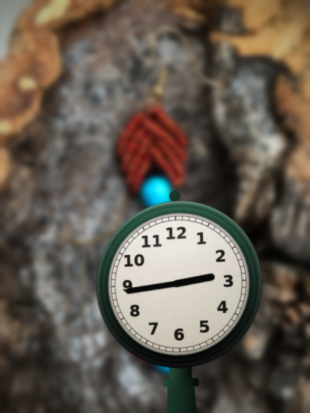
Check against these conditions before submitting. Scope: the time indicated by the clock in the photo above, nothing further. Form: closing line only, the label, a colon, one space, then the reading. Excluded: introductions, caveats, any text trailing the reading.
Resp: 2:44
